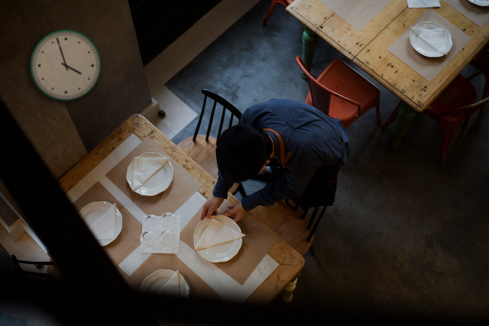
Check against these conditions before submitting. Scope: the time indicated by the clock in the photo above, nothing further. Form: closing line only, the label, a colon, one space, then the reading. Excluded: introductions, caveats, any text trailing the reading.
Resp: 3:57
